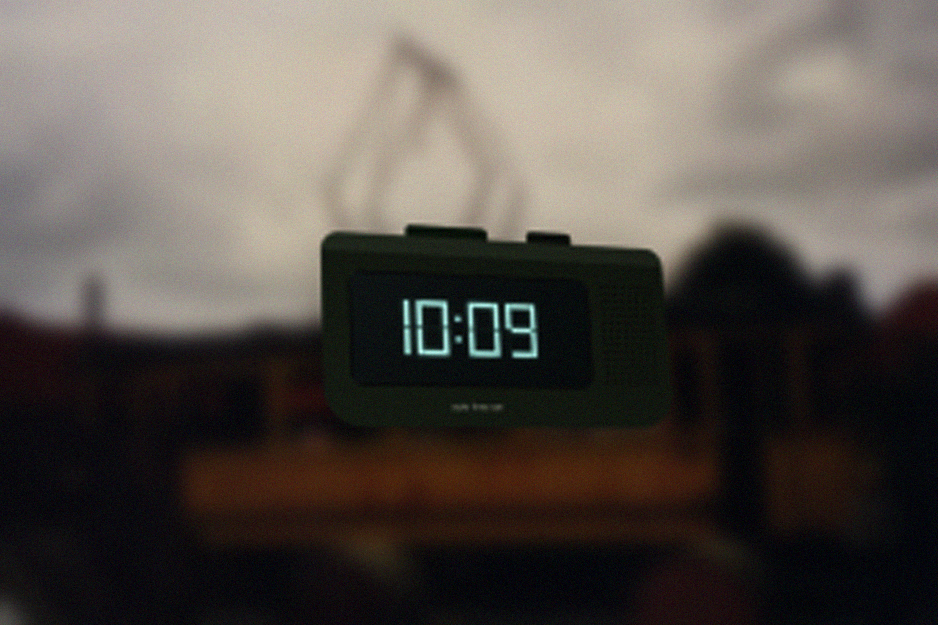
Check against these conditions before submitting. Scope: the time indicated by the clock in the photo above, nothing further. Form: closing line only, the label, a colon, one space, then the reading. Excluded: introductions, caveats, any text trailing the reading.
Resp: 10:09
